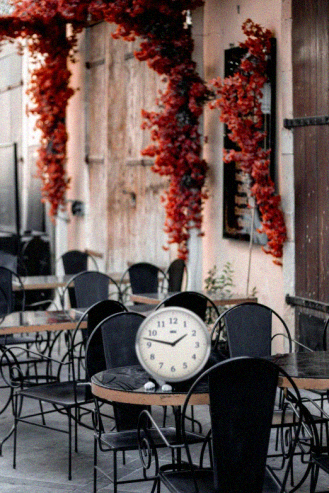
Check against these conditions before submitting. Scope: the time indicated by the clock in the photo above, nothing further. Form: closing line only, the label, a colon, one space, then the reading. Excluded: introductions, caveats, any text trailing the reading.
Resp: 1:47
